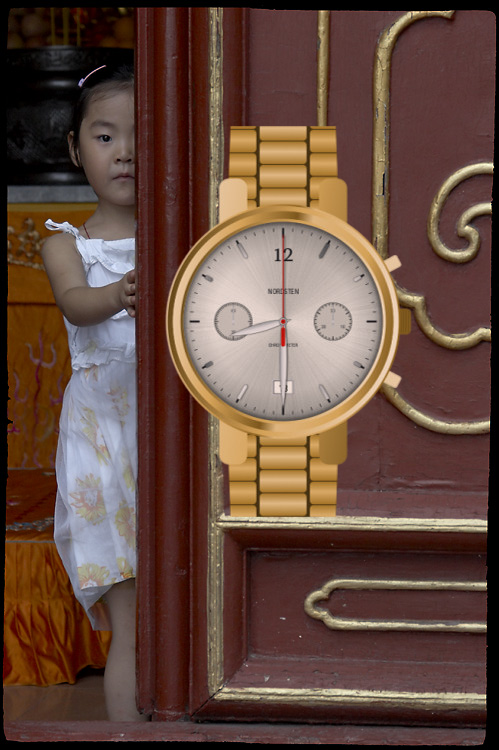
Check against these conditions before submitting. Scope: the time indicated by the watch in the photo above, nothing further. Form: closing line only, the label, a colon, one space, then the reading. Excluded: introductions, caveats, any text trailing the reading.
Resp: 8:30
